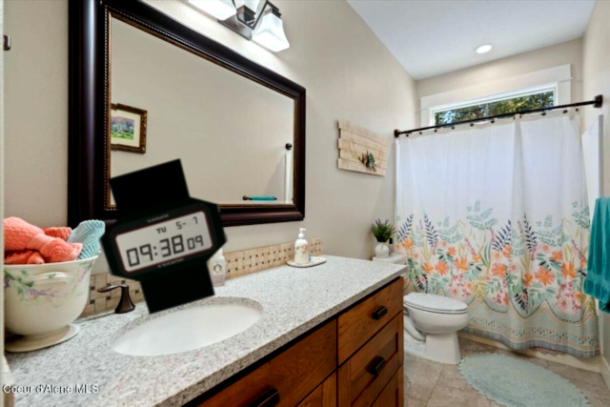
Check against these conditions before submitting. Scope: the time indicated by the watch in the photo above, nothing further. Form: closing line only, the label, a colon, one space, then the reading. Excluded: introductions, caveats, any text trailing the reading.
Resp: 9:38:09
